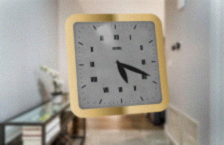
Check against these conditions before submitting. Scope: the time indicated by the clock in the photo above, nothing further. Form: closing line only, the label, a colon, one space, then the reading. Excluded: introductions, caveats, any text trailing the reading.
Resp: 5:19
